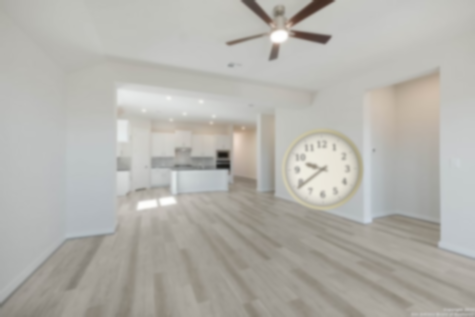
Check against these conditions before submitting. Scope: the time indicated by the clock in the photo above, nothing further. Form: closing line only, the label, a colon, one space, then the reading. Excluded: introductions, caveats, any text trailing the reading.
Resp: 9:39
